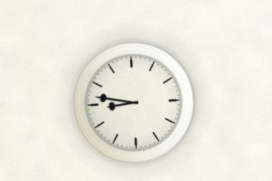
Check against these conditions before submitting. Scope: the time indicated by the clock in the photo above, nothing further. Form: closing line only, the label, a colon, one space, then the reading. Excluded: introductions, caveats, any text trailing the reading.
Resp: 8:47
